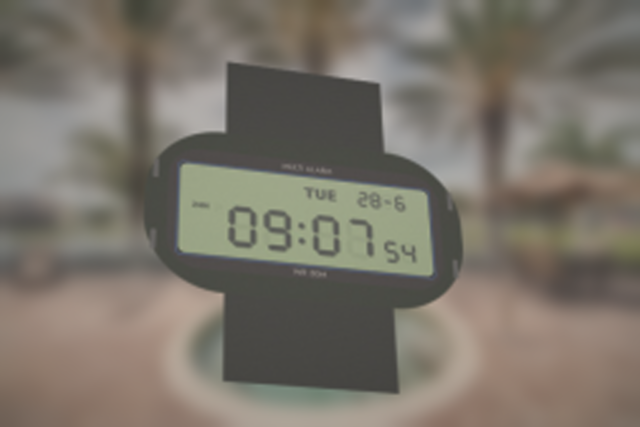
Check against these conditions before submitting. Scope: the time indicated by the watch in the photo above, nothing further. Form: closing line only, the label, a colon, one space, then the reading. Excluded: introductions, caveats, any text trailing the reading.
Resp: 9:07:54
